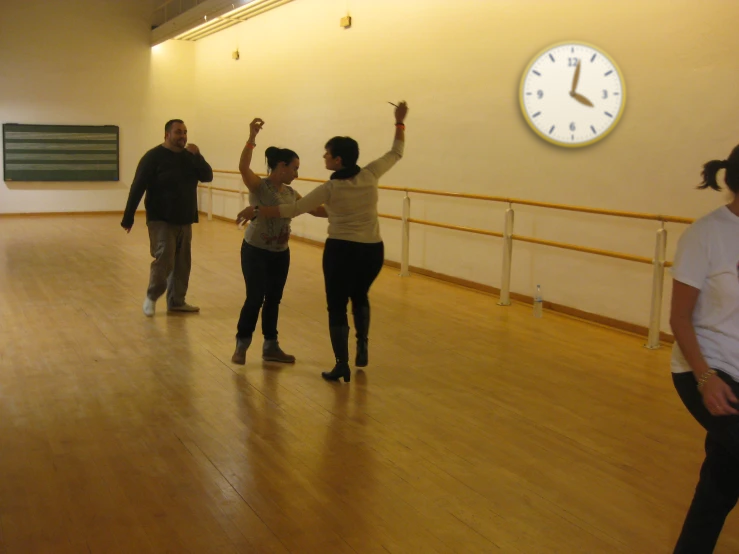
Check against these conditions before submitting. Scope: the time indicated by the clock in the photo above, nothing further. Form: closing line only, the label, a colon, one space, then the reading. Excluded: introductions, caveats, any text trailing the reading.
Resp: 4:02
